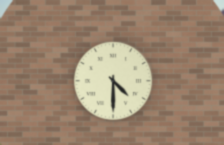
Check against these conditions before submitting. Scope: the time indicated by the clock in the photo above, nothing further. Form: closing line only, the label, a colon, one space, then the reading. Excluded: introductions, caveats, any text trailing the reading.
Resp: 4:30
